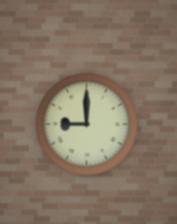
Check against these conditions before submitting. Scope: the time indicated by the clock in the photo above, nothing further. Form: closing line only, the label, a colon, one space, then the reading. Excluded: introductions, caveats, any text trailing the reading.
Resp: 9:00
